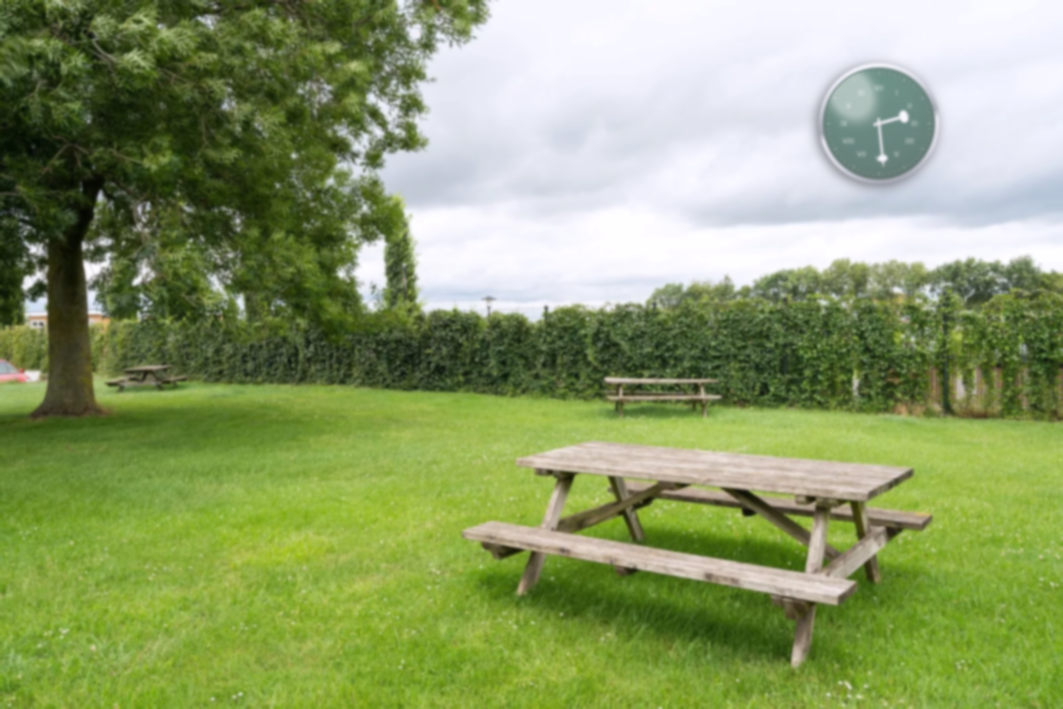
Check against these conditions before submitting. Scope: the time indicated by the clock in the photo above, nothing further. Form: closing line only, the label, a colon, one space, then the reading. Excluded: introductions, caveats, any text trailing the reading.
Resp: 2:29
